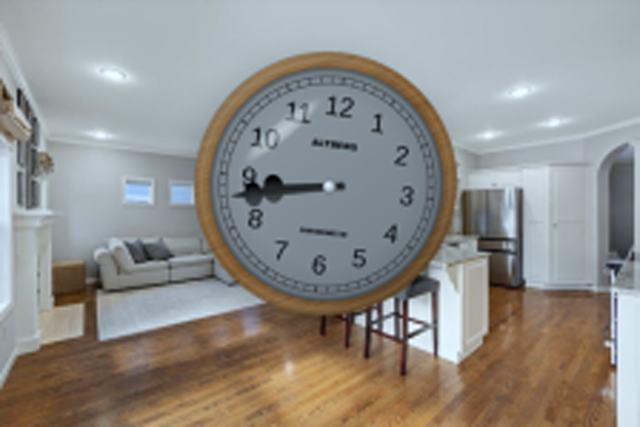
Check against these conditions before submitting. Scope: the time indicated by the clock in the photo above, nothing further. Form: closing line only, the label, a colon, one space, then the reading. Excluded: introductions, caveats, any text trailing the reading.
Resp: 8:43
